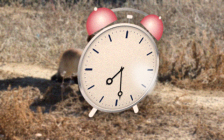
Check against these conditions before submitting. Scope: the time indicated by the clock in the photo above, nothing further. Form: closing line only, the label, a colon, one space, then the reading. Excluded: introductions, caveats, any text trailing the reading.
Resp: 7:29
